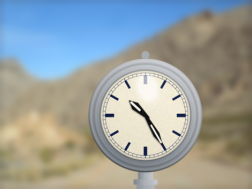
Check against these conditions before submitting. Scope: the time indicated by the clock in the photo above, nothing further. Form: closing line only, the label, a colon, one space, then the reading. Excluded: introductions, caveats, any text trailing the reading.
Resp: 10:25
